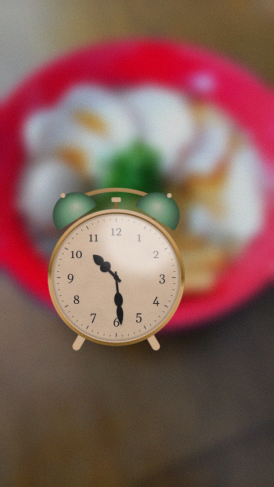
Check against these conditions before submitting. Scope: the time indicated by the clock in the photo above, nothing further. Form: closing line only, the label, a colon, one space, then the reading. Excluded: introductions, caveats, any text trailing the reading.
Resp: 10:29
